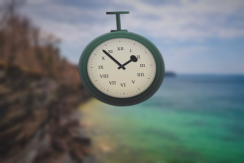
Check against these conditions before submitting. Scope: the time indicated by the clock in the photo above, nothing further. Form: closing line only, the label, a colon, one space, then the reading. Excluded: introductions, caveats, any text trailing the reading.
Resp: 1:53
